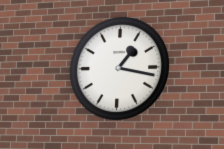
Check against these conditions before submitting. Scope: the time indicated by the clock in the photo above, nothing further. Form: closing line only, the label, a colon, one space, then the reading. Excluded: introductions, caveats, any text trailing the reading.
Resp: 1:17
